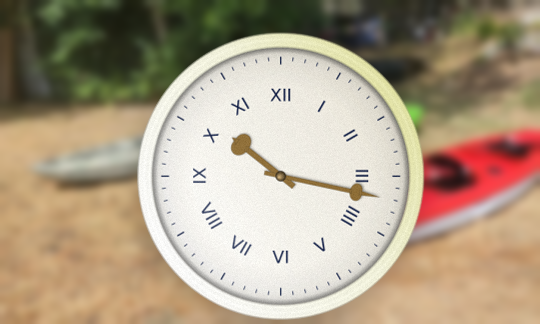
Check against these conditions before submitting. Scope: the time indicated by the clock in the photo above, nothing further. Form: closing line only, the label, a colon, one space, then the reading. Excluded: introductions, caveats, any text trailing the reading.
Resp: 10:17
